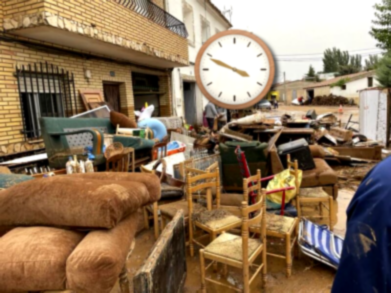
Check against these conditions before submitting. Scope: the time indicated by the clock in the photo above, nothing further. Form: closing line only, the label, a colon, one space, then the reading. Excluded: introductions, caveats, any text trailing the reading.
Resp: 3:49
